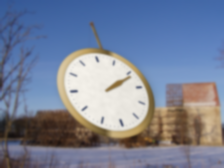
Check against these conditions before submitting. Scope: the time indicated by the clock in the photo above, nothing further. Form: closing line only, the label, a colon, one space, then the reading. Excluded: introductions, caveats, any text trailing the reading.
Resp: 2:11
